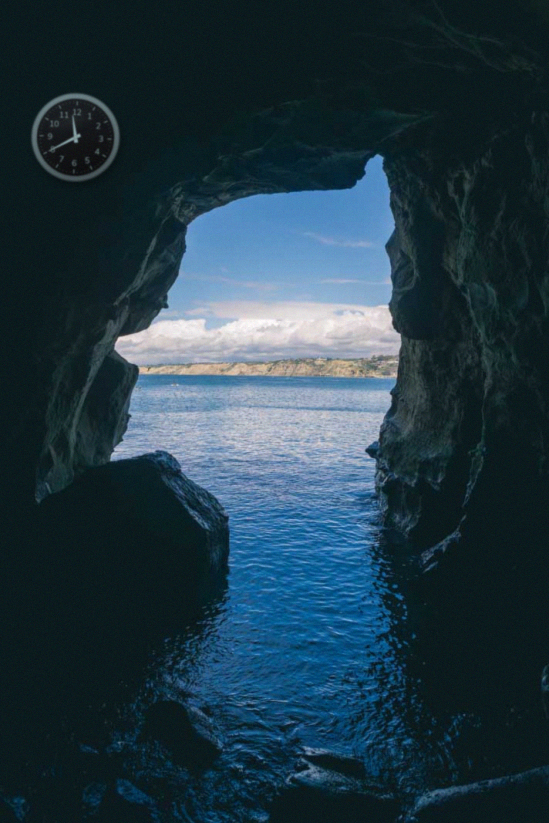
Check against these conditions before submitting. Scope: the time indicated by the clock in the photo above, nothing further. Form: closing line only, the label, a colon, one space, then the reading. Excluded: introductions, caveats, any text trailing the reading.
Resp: 11:40
